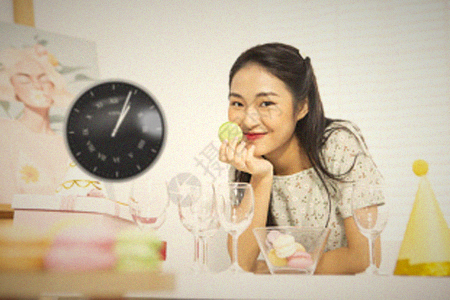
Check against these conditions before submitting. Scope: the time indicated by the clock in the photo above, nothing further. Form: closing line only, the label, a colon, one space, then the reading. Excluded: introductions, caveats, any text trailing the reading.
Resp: 1:04
